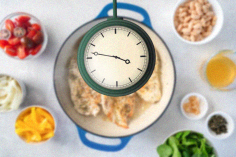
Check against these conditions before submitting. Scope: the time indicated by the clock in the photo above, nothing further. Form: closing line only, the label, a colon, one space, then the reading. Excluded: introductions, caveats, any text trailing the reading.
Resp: 3:47
